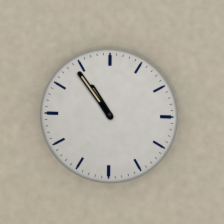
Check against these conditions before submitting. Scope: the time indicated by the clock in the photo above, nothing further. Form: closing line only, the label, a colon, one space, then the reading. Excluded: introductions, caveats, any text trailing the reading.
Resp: 10:54
